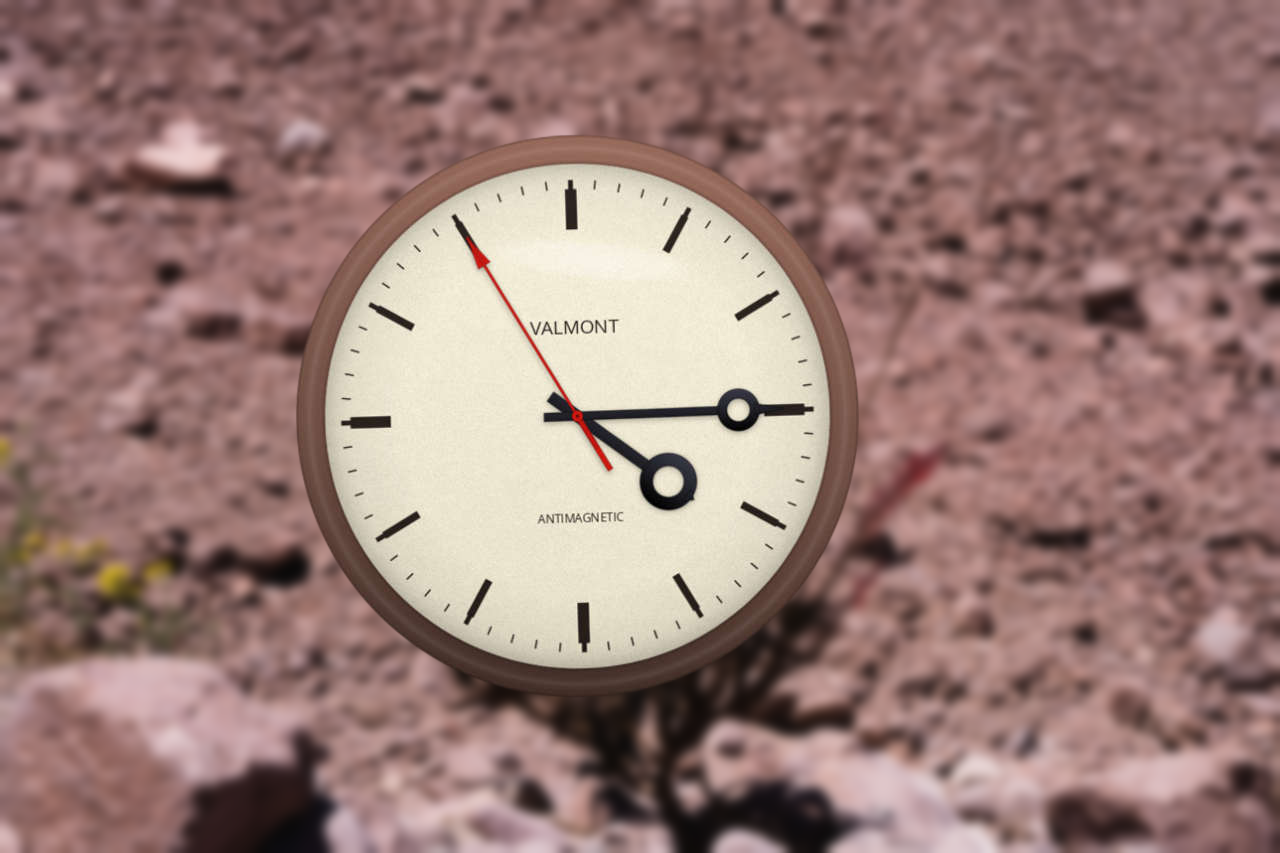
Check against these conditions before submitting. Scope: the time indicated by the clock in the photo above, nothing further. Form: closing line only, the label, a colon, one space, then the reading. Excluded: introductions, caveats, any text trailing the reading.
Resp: 4:14:55
